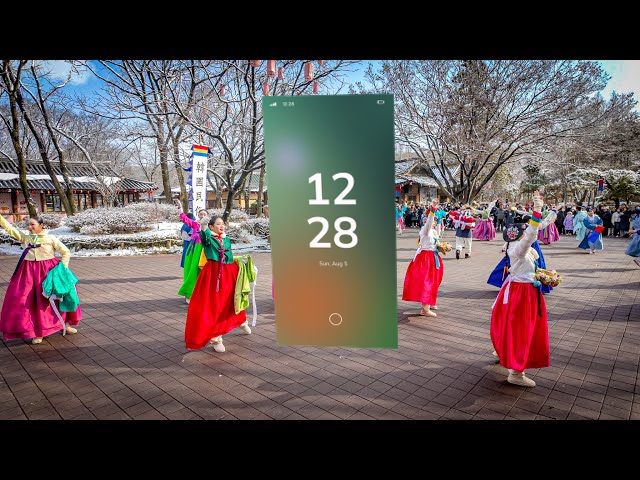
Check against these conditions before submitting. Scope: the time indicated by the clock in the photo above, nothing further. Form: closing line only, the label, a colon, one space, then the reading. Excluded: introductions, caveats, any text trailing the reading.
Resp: 12:28
